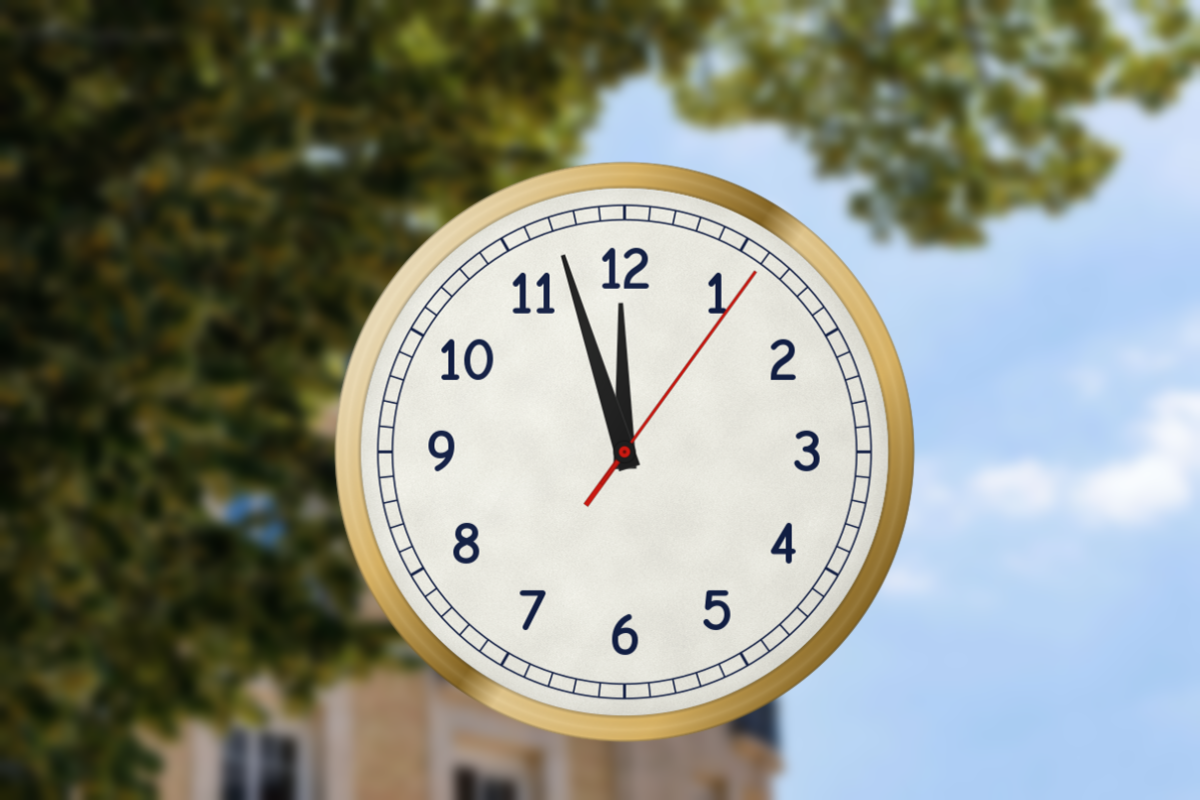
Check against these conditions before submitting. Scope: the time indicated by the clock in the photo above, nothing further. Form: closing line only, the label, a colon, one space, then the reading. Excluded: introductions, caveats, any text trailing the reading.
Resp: 11:57:06
